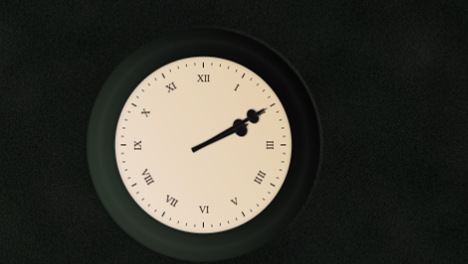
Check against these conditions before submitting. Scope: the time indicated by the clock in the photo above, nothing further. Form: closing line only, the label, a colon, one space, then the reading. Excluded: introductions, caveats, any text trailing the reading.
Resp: 2:10
